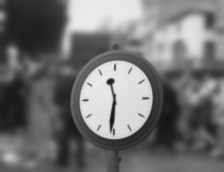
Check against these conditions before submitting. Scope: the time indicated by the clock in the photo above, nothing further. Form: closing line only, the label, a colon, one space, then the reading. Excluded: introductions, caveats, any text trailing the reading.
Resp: 11:31
